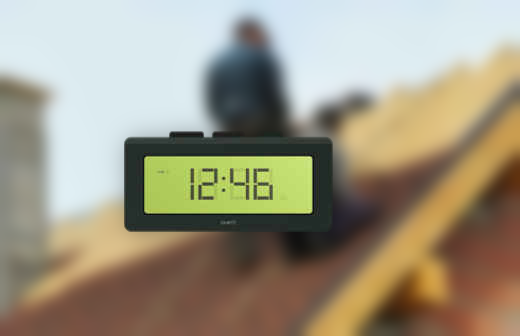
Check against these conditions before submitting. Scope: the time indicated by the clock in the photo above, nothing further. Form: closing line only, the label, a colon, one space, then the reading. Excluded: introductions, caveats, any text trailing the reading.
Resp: 12:46
